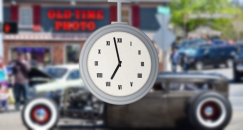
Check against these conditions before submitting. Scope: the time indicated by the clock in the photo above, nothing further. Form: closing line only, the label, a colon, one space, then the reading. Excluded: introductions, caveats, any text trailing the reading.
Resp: 6:58
